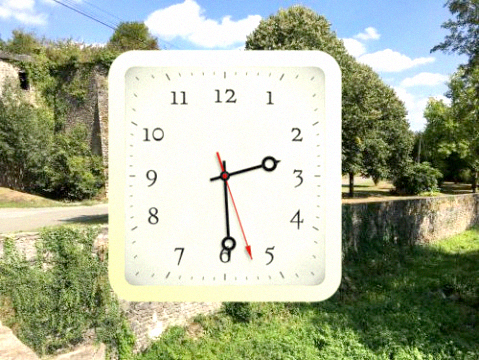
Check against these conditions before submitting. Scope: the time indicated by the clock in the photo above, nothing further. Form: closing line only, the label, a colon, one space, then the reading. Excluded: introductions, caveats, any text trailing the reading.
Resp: 2:29:27
